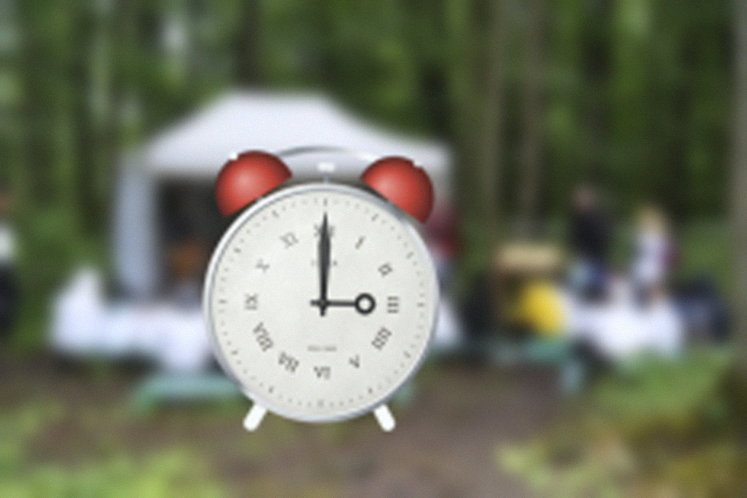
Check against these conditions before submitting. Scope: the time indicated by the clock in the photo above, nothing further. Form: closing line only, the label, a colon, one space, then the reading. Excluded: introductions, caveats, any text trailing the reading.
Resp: 3:00
